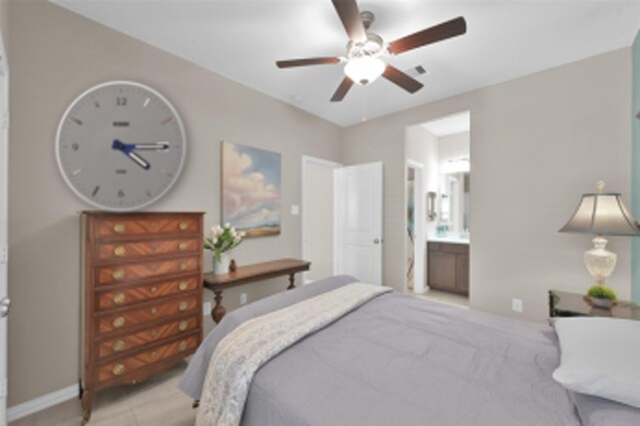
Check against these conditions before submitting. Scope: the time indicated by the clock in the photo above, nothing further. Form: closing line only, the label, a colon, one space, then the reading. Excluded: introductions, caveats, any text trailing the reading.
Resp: 4:15
